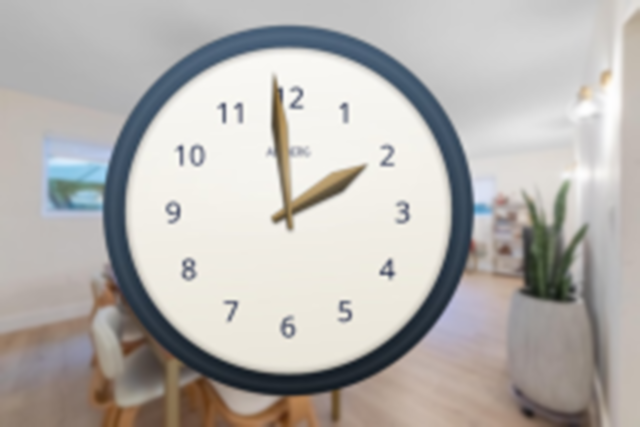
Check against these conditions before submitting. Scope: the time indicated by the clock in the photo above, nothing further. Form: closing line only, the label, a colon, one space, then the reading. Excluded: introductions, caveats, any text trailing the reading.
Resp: 1:59
